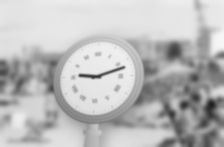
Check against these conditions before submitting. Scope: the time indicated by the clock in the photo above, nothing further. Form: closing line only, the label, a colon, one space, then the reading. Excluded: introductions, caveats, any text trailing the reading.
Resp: 9:12
